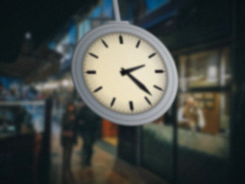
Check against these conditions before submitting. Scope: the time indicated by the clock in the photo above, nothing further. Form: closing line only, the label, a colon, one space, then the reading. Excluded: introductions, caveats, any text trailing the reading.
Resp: 2:23
